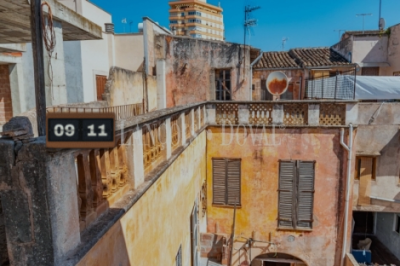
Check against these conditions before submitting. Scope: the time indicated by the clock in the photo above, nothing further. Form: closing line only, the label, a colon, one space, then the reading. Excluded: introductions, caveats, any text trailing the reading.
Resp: 9:11
